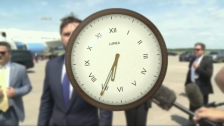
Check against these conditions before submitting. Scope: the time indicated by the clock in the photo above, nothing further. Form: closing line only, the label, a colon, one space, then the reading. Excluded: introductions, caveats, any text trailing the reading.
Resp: 6:35
